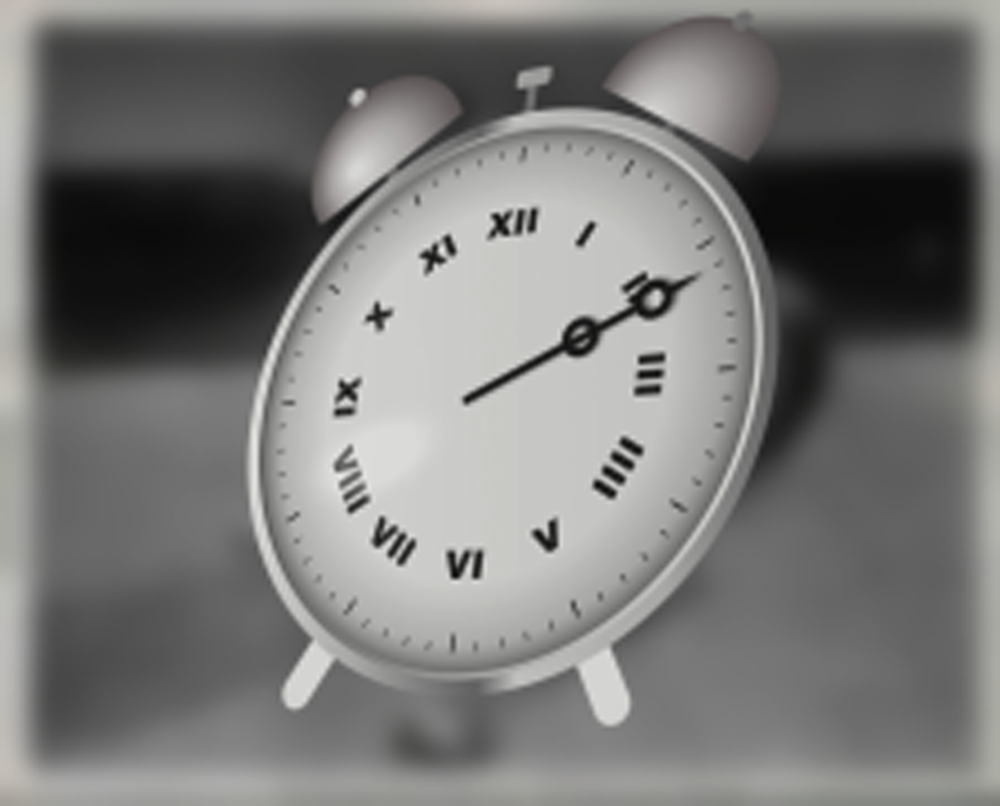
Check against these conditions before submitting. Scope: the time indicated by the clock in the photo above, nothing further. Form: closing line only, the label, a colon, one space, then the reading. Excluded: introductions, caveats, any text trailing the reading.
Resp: 2:11
